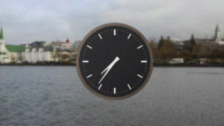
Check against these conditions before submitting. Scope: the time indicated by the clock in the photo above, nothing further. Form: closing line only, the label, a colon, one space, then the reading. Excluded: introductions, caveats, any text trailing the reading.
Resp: 7:36
